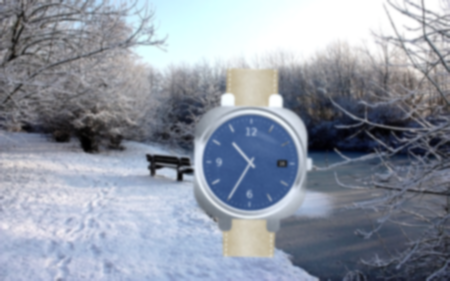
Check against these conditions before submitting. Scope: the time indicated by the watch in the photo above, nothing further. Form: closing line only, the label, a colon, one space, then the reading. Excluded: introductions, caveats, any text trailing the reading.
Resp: 10:35
